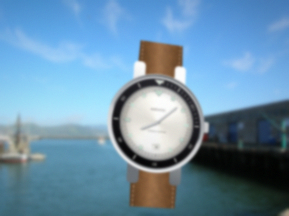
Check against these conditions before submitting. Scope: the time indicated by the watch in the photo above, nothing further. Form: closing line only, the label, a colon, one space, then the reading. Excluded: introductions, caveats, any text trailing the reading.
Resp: 8:08
